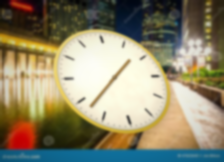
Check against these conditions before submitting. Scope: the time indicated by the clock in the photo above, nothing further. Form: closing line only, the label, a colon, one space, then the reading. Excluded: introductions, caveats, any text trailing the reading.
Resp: 1:38
